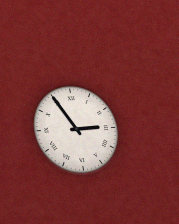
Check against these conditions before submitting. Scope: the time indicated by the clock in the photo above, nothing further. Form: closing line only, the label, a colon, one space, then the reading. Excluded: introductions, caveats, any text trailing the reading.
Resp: 2:55
